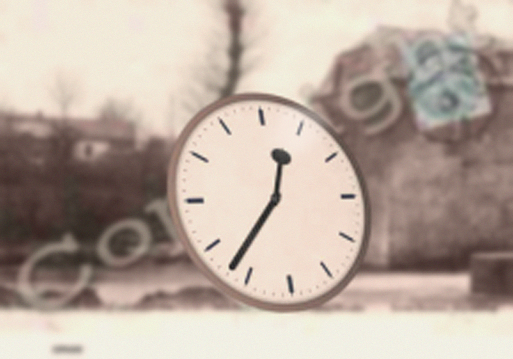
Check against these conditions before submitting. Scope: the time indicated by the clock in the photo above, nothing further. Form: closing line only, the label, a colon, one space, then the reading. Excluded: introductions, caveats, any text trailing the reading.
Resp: 12:37
